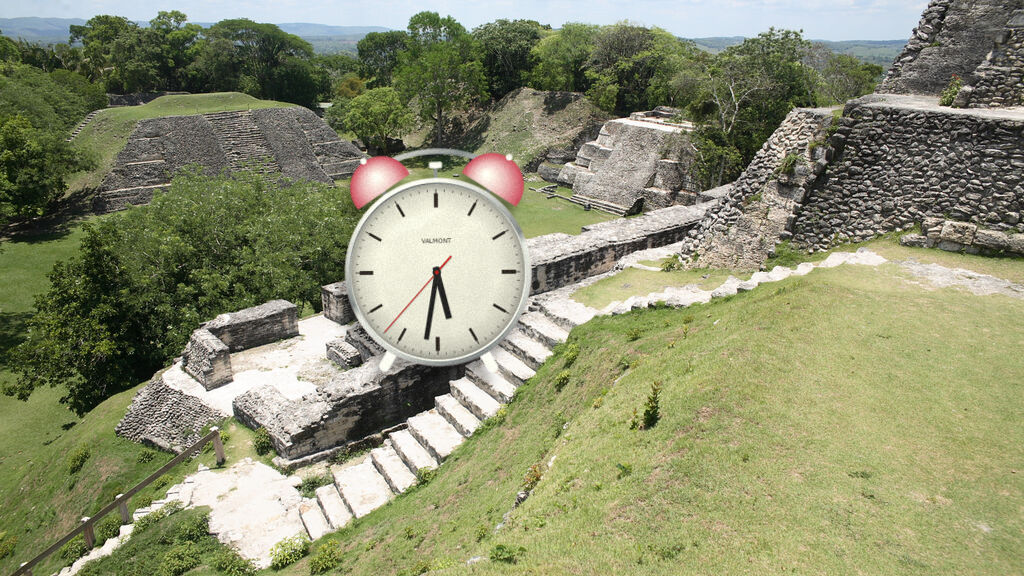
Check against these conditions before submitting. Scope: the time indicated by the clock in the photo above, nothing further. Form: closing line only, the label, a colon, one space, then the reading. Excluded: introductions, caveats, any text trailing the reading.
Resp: 5:31:37
